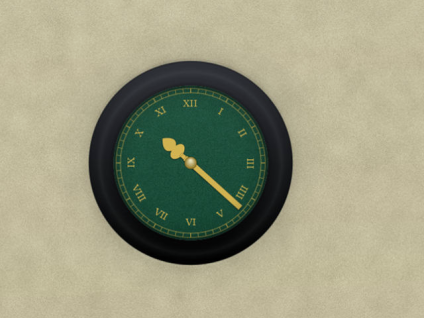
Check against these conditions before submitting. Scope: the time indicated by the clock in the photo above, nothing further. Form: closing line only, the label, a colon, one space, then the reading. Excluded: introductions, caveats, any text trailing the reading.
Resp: 10:22
